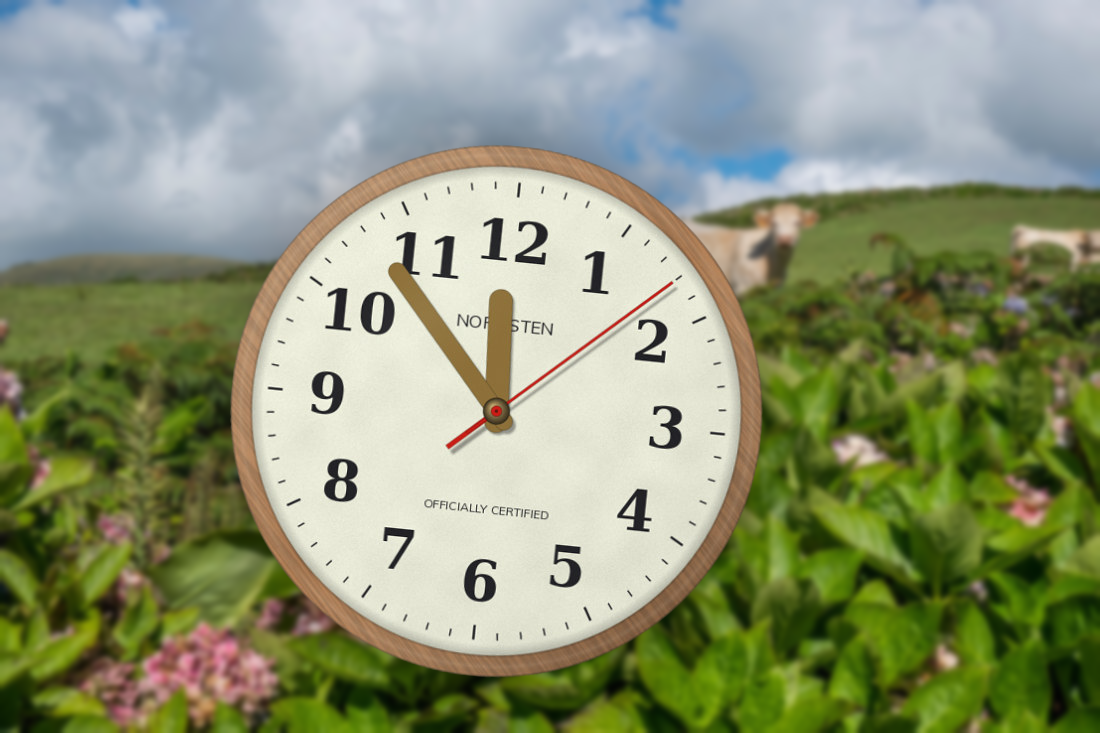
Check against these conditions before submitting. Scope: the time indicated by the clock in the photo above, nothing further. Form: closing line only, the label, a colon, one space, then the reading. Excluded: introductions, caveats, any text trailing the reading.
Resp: 11:53:08
